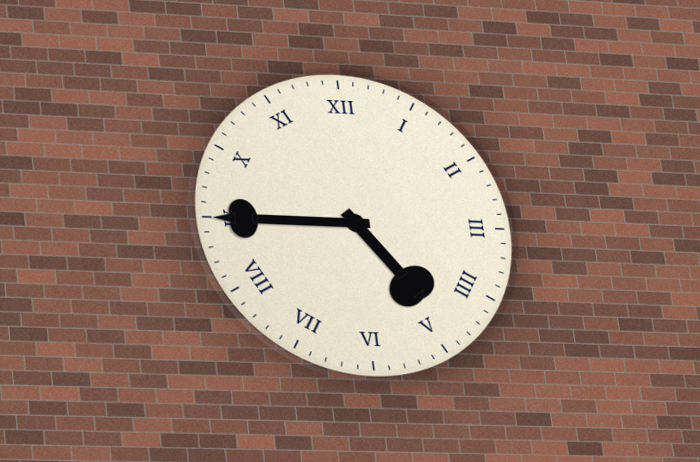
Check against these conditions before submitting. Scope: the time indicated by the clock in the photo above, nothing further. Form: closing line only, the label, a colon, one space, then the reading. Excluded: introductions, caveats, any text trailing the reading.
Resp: 4:45
